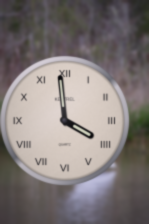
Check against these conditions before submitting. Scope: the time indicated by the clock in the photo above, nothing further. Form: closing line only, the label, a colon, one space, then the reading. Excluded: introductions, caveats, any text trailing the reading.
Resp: 3:59
